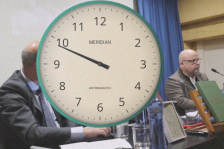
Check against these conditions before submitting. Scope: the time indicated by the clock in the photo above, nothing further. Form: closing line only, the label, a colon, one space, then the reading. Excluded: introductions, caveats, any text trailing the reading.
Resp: 9:49
